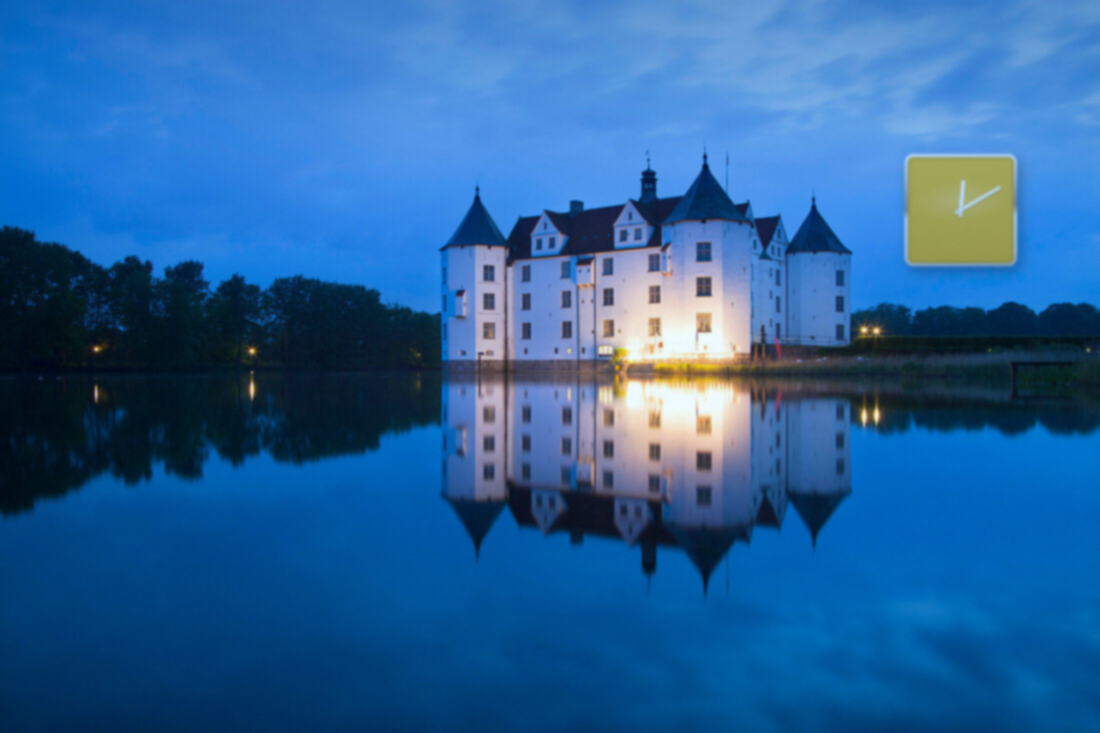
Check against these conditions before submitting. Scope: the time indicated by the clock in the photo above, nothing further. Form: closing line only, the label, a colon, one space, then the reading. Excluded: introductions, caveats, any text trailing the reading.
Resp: 12:10
